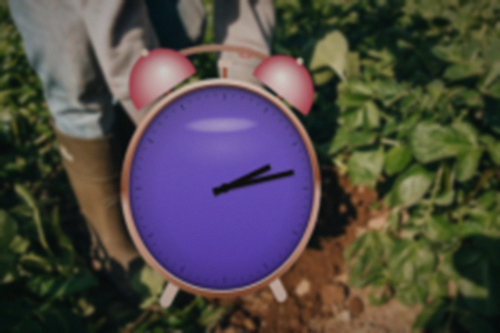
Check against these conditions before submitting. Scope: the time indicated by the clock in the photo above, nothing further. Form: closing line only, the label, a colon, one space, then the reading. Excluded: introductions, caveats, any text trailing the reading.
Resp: 2:13
